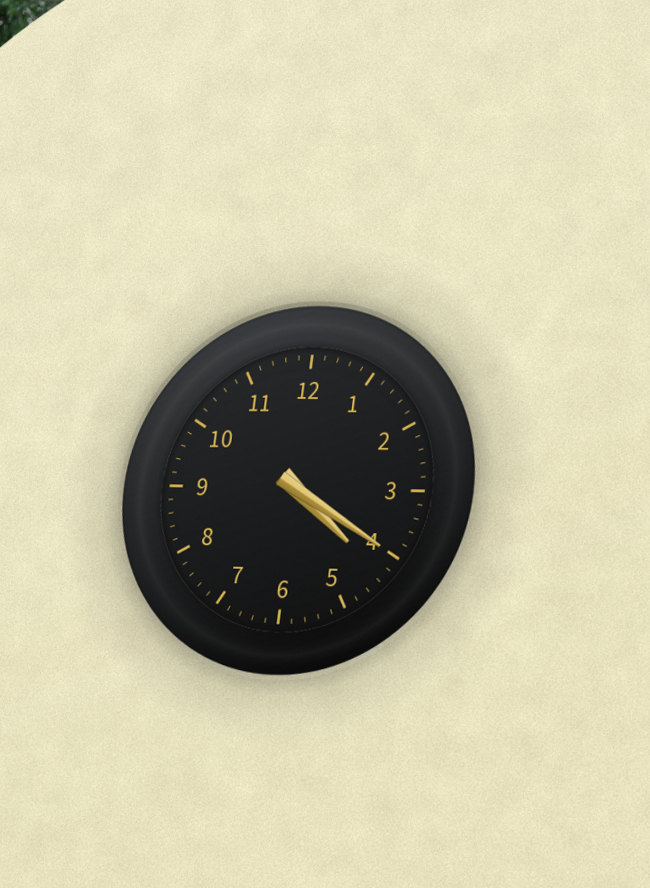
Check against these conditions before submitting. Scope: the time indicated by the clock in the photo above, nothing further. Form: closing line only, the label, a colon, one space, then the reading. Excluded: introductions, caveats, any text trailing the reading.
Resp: 4:20
